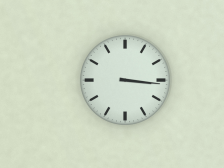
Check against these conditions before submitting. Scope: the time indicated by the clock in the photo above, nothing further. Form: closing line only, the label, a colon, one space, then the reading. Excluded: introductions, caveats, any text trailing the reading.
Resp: 3:16
